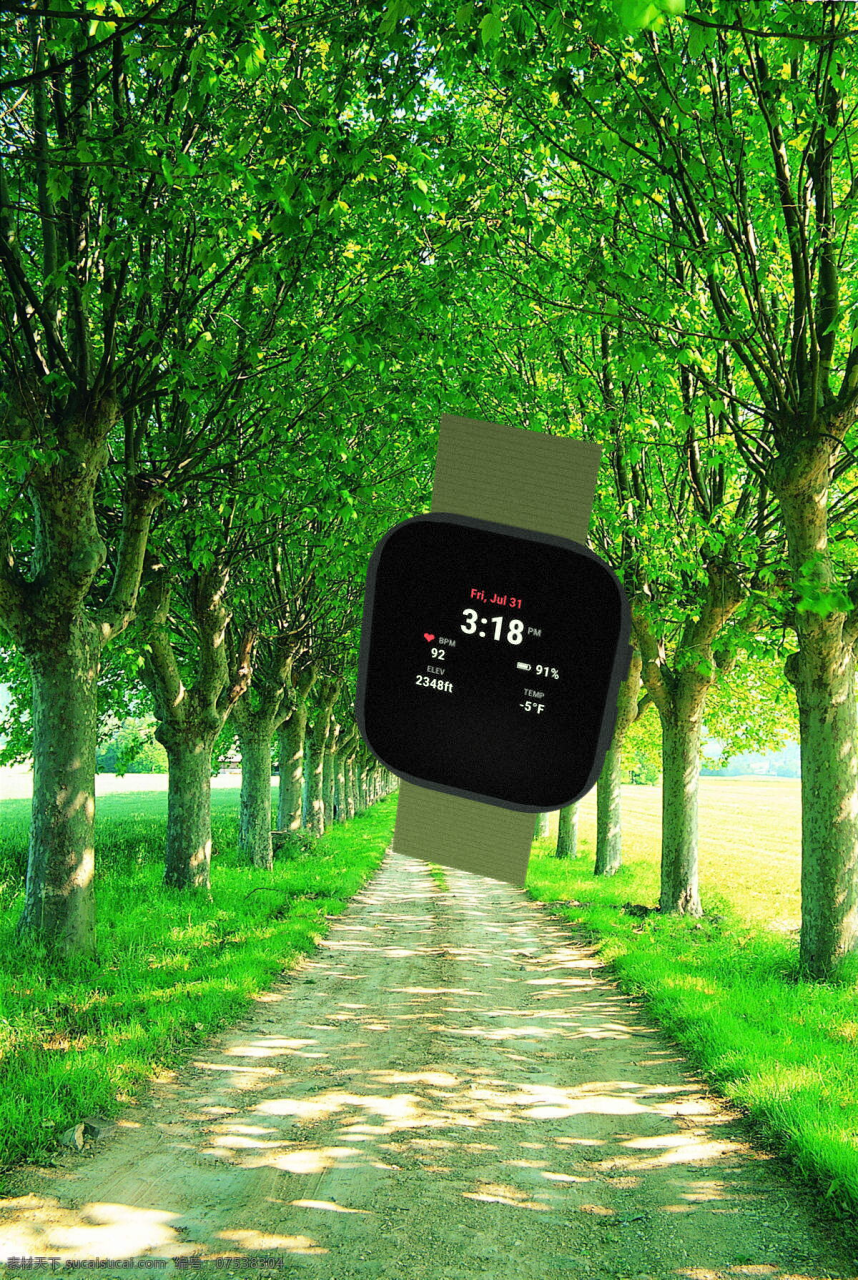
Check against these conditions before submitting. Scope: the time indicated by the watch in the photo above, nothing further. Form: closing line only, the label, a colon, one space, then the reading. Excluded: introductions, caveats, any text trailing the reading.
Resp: 3:18
